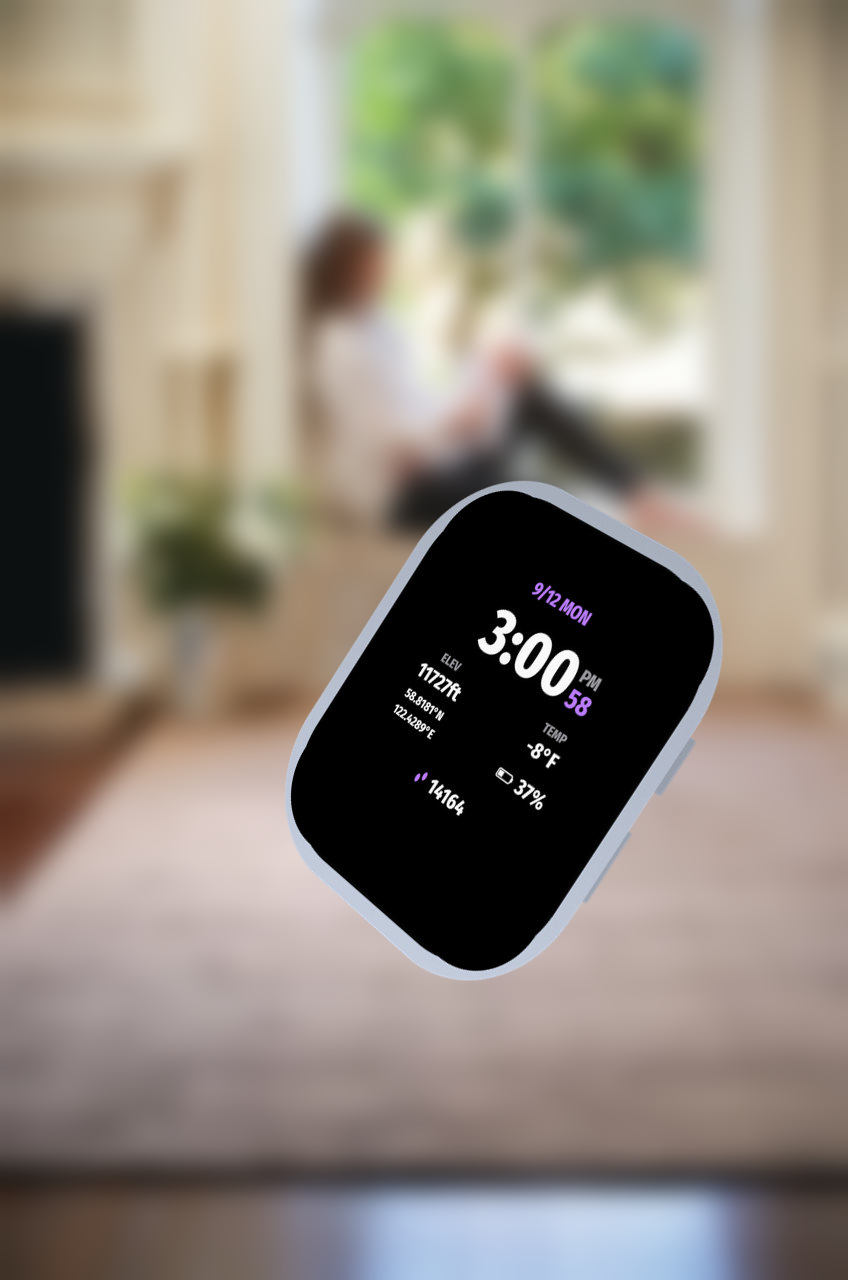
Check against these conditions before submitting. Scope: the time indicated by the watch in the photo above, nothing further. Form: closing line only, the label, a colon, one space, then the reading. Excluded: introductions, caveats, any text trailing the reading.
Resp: 3:00:58
